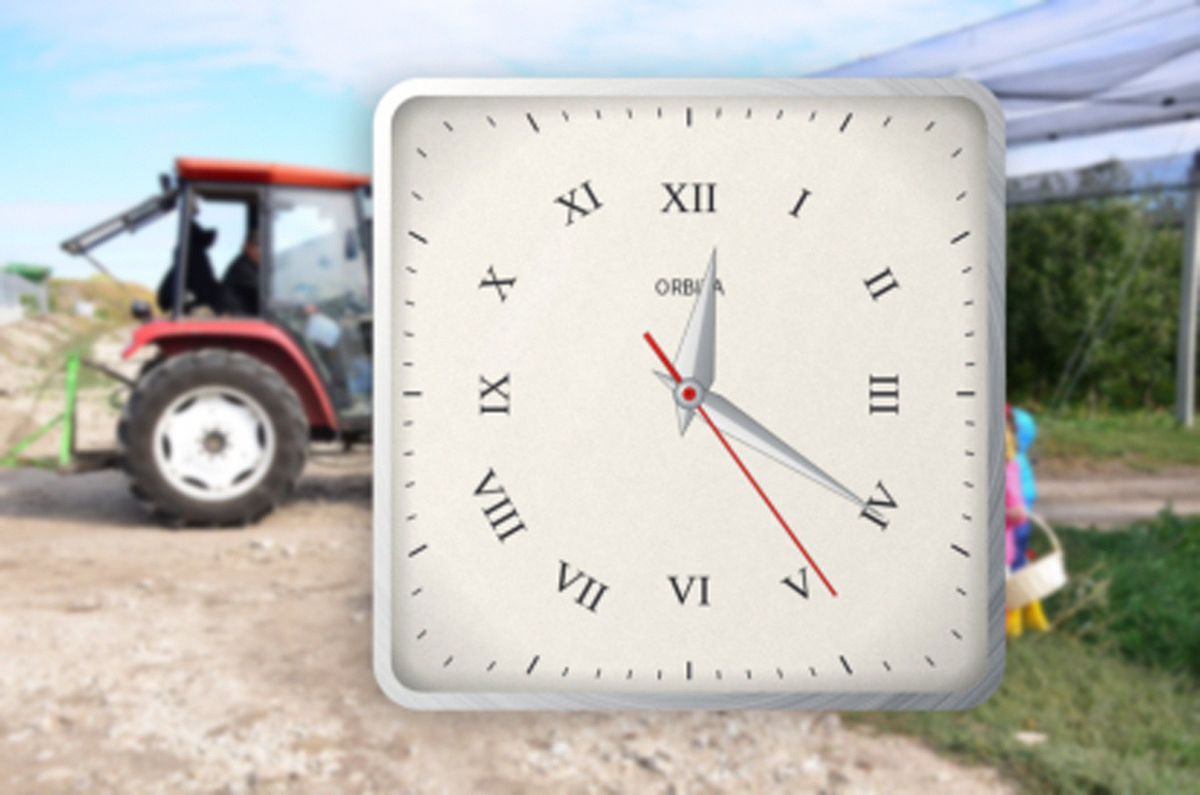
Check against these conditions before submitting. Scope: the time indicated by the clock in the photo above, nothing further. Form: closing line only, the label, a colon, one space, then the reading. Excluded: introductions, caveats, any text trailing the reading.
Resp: 12:20:24
